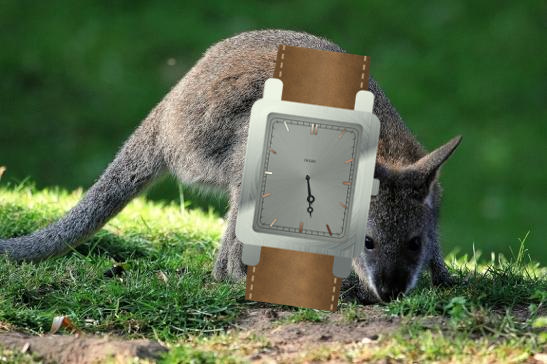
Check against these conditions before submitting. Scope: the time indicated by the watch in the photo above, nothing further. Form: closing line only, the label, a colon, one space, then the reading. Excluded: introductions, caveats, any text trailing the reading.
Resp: 5:28
